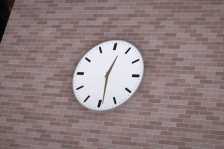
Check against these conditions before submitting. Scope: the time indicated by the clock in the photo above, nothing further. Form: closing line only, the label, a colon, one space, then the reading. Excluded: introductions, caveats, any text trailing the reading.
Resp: 12:29
